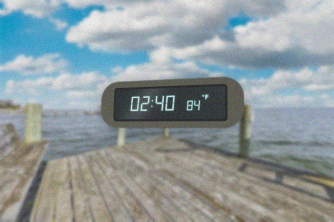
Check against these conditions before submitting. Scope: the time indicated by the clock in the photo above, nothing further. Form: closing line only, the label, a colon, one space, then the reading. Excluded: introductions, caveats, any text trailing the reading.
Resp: 2:40
